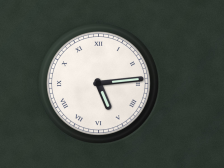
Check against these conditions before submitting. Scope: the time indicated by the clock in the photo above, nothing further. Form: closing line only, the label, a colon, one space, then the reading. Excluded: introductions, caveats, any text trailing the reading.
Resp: 5:14
